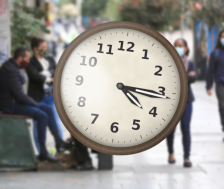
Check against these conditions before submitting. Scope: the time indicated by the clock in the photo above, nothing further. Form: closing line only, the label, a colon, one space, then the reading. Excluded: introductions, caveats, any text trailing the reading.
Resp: 4:16
